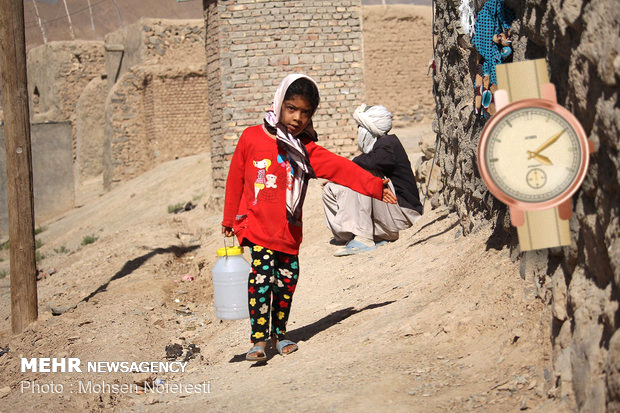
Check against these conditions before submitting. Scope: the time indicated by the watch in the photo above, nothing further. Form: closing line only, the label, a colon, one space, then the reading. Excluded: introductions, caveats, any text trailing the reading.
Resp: 4:10
